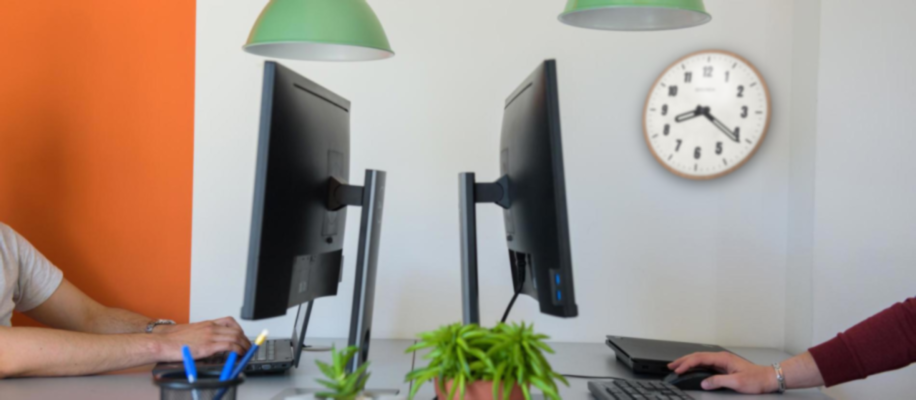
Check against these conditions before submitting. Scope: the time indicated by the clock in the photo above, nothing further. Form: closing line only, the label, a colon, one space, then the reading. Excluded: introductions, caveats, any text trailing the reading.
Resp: 8:21
